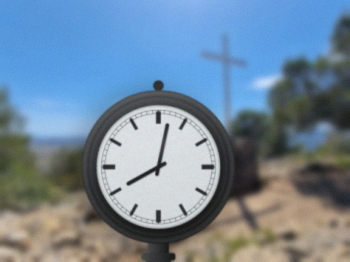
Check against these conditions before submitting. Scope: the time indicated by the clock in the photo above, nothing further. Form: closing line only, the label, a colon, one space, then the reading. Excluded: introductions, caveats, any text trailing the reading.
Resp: 8:02
